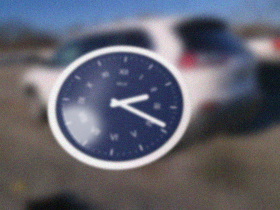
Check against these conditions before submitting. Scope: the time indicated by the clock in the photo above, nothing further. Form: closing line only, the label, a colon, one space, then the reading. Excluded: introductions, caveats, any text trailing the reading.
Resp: 2:19
